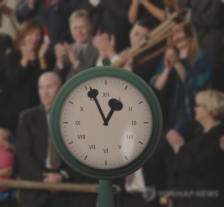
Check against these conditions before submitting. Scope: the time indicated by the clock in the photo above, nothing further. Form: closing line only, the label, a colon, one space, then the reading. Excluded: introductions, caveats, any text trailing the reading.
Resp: 12:56
